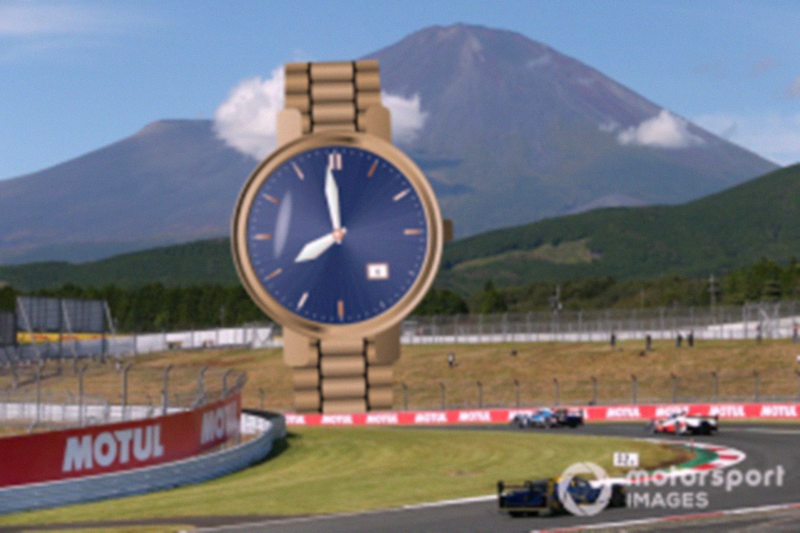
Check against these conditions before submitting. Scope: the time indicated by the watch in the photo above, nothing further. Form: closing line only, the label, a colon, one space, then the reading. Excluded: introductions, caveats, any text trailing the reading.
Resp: 7:59
